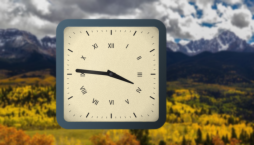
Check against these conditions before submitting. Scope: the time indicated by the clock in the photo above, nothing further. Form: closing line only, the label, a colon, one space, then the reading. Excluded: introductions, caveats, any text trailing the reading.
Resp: 3:46
